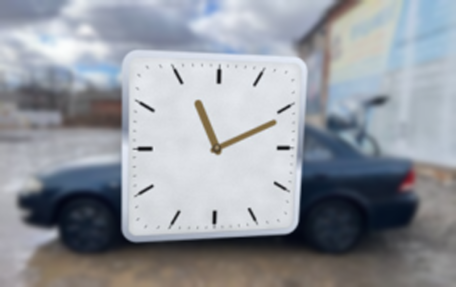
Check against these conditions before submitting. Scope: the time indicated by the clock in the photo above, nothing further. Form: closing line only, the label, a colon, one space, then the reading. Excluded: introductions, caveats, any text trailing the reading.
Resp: 11:11
